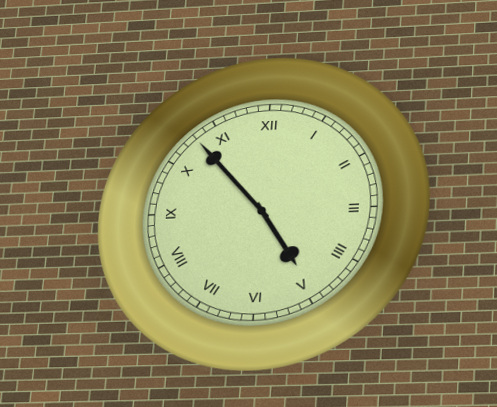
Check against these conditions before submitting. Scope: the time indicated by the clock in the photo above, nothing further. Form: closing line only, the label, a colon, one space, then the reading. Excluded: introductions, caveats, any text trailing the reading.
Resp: 4:53
